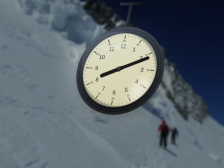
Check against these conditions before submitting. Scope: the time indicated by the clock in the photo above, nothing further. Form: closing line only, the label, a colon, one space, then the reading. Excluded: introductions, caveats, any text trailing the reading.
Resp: 8:11
